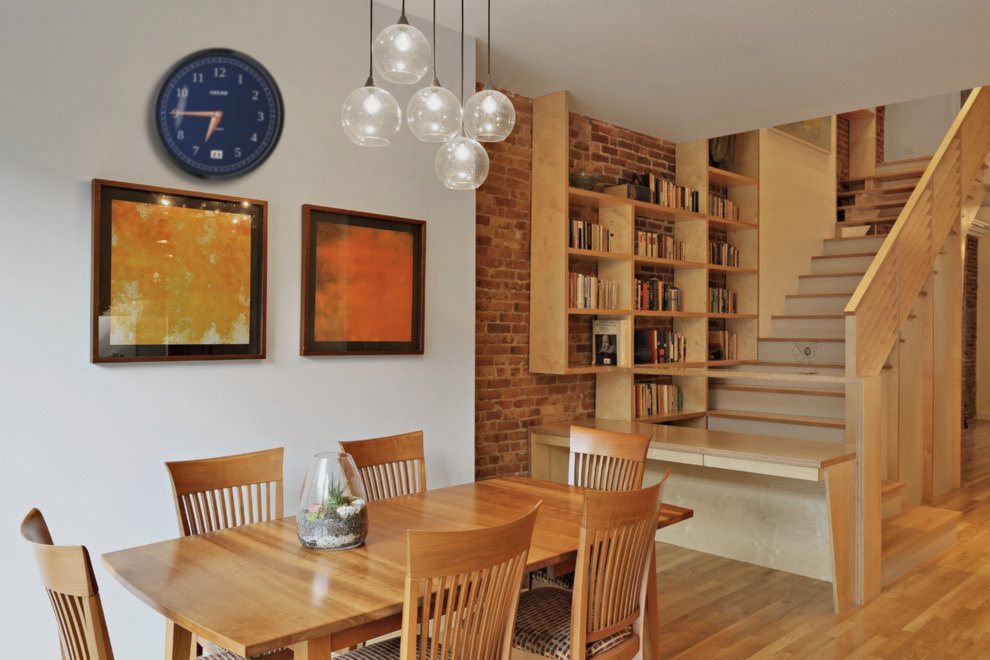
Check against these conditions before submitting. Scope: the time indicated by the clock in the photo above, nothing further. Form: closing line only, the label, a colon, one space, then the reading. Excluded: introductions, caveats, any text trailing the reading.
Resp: 6:45
